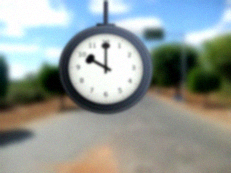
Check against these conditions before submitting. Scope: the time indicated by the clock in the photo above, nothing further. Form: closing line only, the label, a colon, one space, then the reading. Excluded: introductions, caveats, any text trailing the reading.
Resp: 10:00
